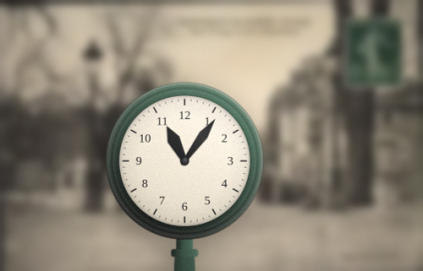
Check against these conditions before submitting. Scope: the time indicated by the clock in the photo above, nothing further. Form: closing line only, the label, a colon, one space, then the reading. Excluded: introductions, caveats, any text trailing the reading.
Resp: 11:06
